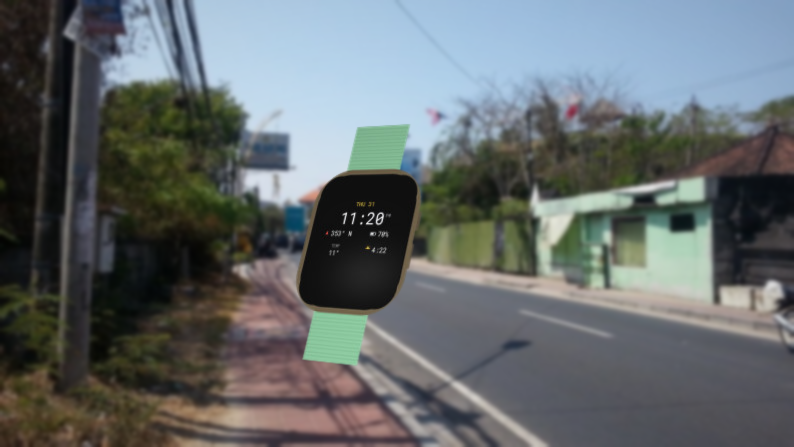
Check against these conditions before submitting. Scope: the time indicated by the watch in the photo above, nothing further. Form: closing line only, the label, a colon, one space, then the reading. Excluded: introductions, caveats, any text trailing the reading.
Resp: 11:20
